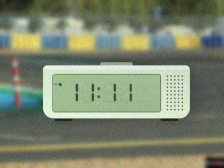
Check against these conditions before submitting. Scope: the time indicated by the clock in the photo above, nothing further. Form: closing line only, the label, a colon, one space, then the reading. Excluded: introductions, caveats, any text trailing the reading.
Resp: 11:11
